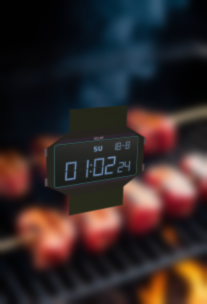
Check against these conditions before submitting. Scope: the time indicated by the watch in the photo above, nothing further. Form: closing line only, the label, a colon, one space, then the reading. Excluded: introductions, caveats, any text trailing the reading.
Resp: 1:02:24
